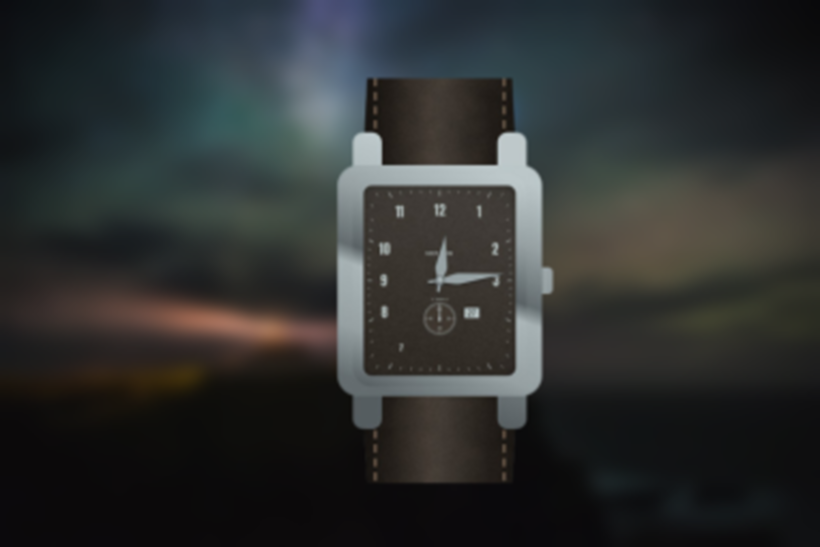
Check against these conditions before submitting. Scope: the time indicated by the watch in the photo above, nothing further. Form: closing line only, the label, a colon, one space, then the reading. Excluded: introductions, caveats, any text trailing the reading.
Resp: 12:14
